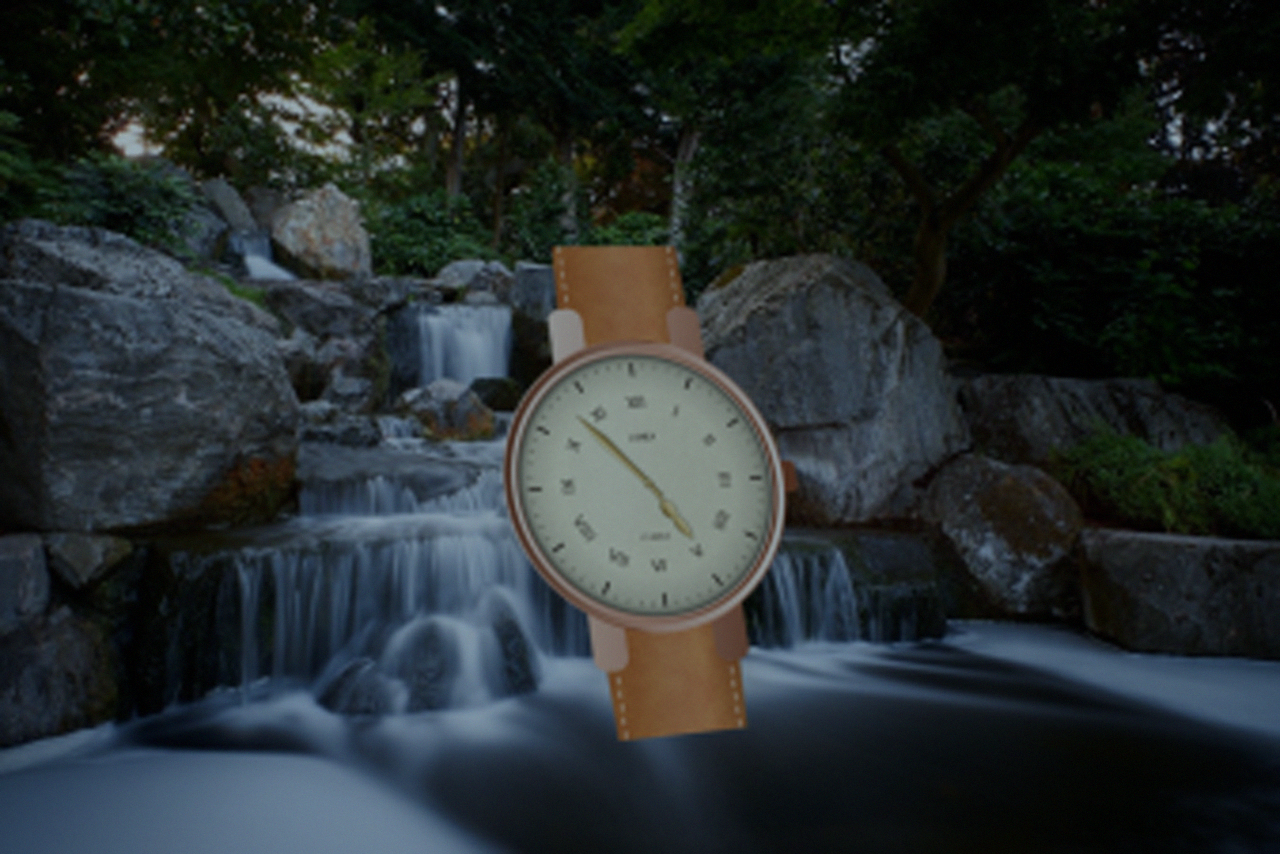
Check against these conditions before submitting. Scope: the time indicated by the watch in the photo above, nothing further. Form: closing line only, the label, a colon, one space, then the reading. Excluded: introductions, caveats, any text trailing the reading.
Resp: 4:53
